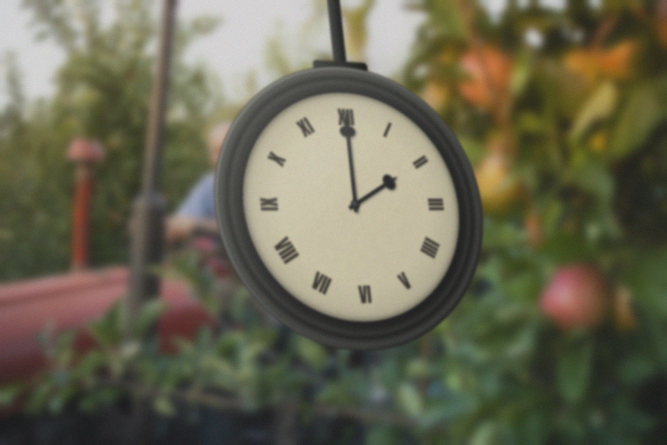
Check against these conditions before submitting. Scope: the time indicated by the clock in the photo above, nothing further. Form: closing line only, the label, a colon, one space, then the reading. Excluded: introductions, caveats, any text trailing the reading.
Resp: 2:00
